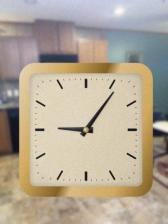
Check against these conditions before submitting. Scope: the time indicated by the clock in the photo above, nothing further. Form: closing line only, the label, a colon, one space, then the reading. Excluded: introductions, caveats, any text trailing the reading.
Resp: 9:06
